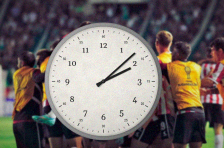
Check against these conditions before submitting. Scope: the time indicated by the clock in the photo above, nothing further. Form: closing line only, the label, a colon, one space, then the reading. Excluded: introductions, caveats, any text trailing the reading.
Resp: 2:08
